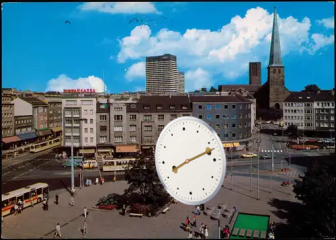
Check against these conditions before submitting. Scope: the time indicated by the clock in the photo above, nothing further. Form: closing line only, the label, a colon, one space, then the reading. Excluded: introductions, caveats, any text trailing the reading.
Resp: 8:12
